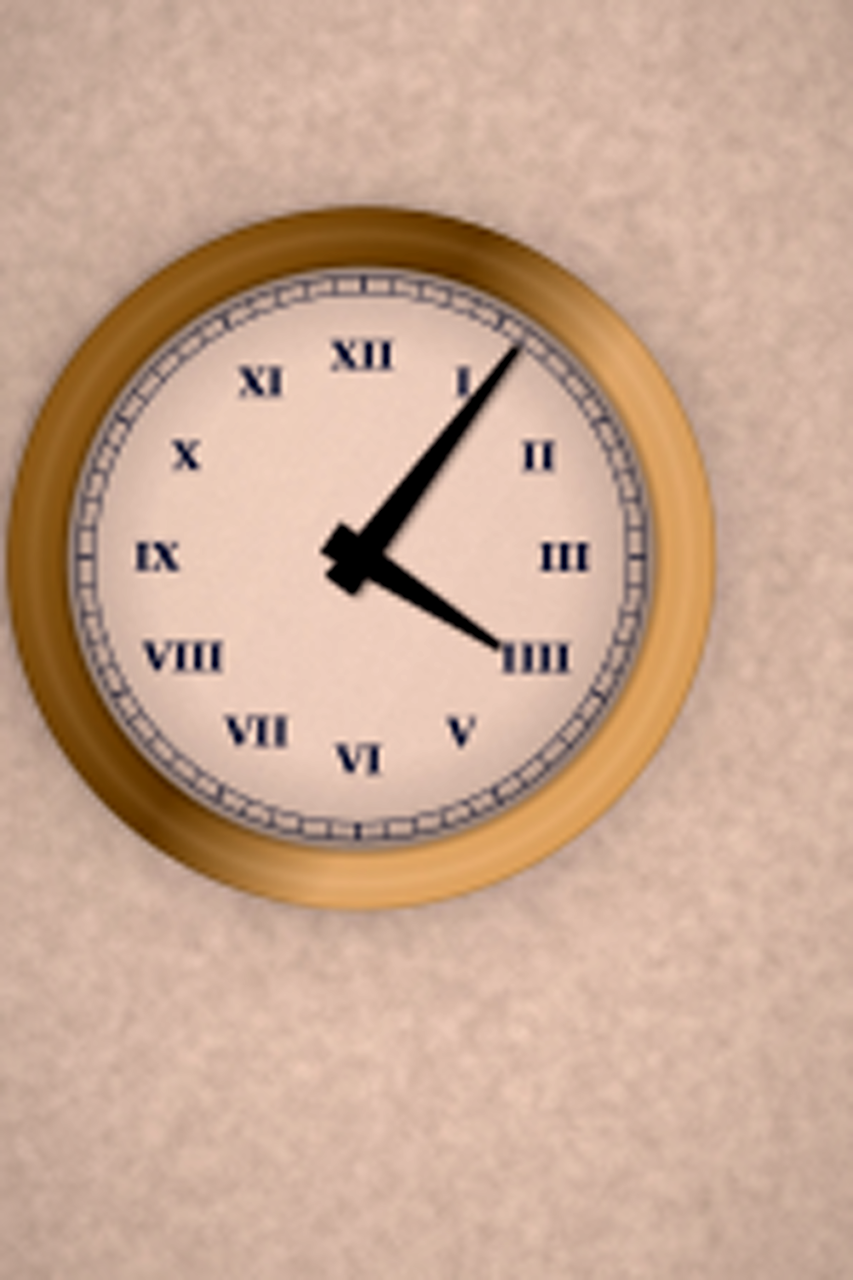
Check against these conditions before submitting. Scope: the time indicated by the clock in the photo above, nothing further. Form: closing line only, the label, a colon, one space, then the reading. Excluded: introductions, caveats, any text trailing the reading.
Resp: 4:06
